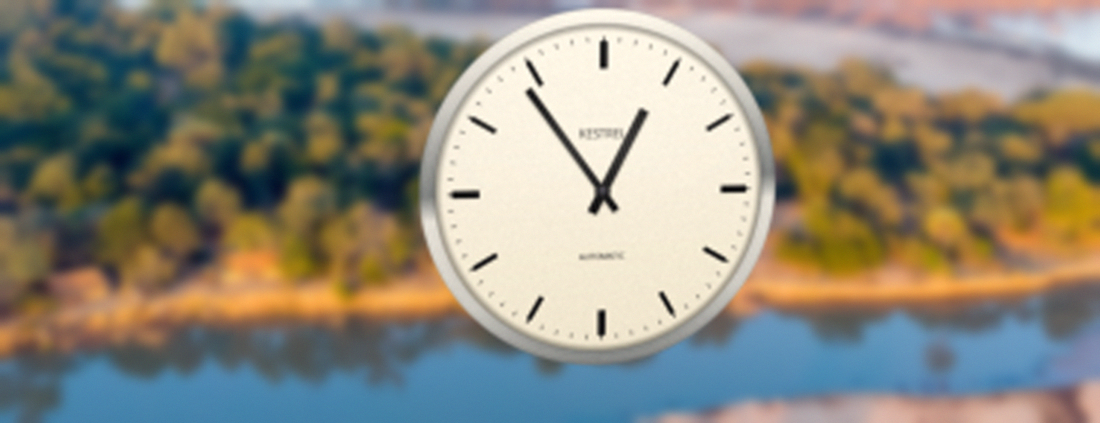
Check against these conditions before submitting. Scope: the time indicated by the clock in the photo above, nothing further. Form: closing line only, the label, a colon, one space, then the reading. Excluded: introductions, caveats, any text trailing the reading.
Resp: 12:54
